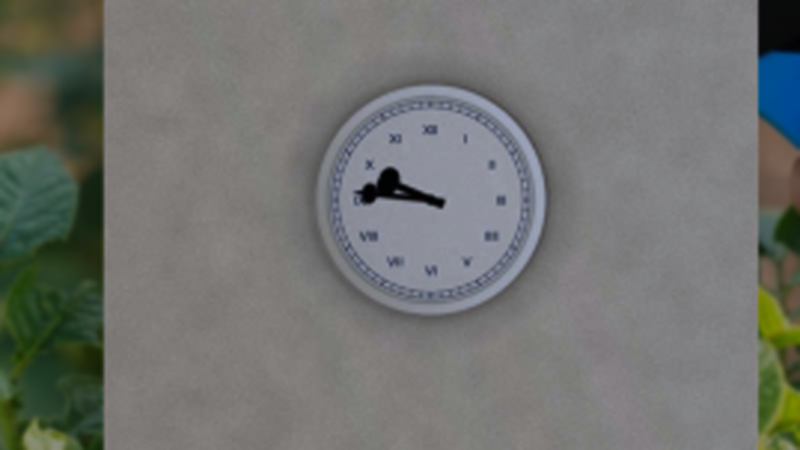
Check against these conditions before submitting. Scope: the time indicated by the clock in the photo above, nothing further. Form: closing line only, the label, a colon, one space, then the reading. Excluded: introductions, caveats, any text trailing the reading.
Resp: 9:46
